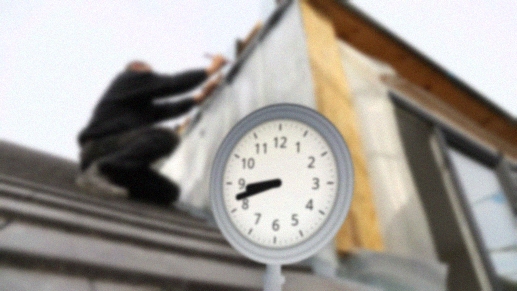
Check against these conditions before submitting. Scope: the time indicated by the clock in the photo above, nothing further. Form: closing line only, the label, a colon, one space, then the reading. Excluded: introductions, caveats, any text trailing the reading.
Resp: 8:42
